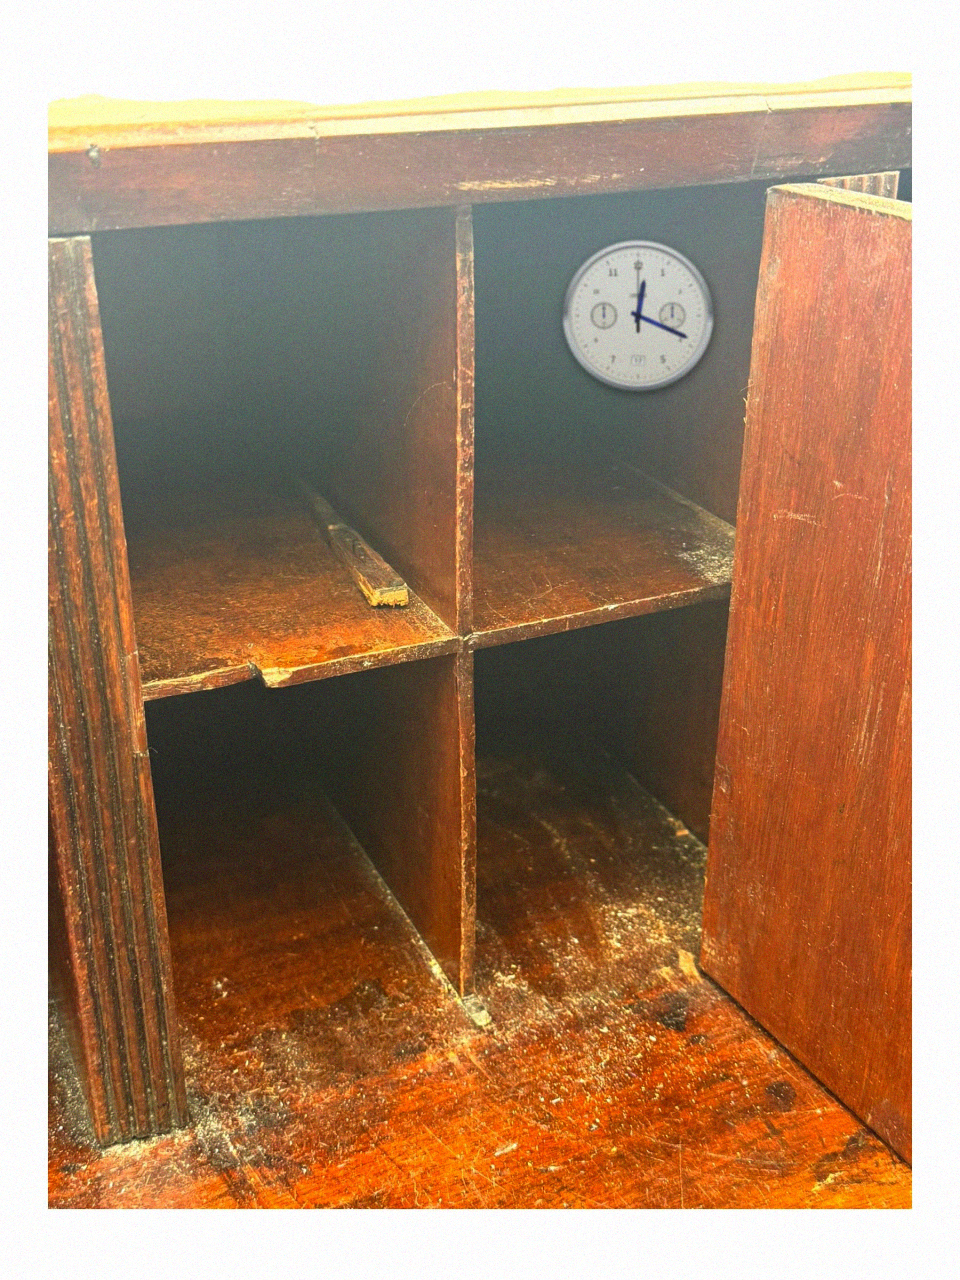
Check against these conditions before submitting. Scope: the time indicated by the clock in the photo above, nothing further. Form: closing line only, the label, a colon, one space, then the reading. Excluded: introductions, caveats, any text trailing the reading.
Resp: 12:19
